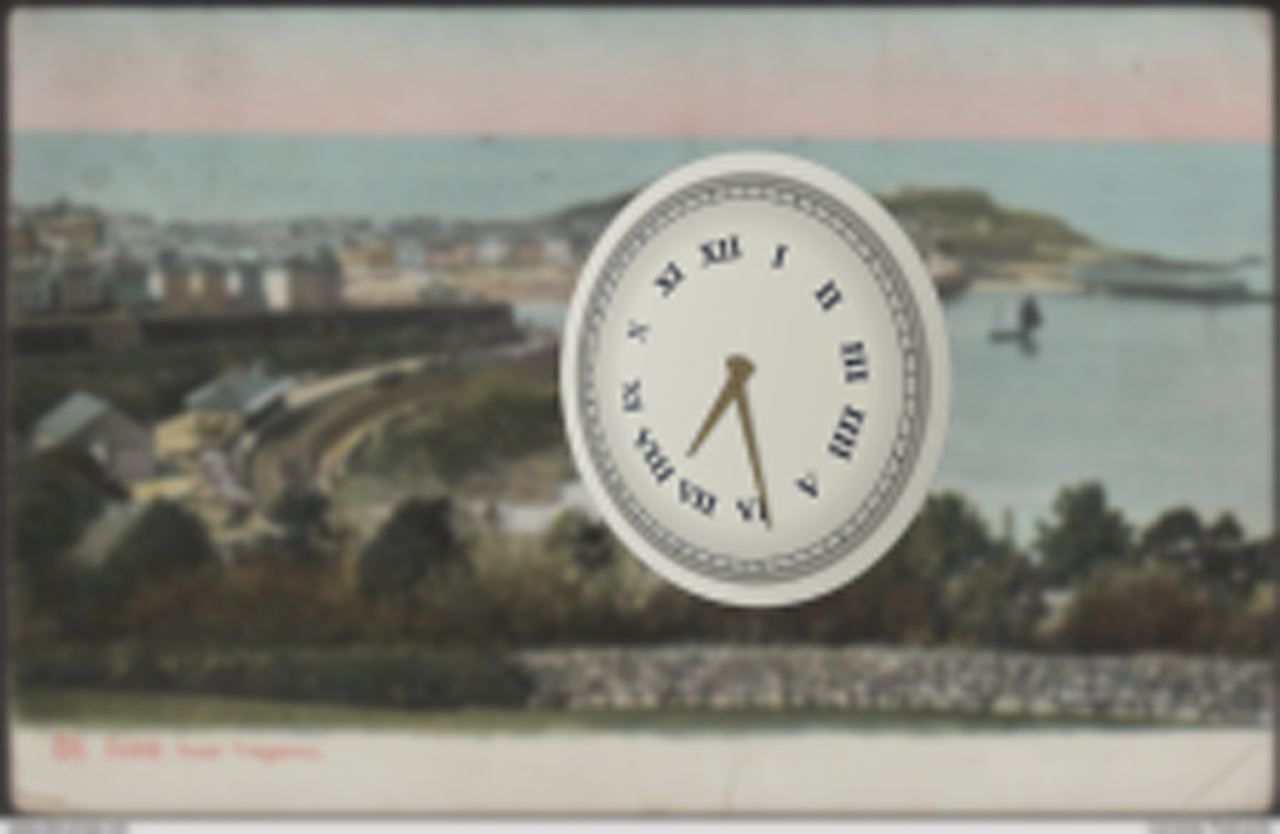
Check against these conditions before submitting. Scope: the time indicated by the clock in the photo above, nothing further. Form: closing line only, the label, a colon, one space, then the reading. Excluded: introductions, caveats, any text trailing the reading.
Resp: 7:29
